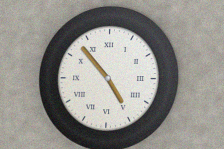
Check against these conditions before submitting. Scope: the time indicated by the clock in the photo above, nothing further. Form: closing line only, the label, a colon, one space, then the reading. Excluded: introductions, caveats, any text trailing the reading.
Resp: 4:53
